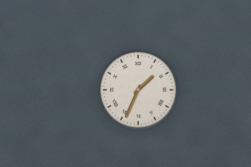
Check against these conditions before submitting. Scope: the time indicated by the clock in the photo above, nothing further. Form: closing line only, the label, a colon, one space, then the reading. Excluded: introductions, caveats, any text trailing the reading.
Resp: 1:34
